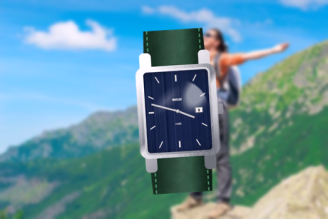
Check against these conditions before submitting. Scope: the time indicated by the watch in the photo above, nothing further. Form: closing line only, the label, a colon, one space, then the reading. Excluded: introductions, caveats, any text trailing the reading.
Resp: 3:48
